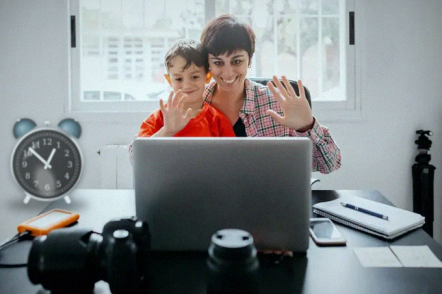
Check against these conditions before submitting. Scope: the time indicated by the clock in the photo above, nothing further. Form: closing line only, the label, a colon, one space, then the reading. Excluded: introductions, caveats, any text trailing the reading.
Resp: 12:52
